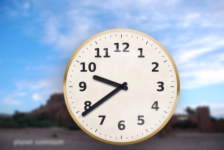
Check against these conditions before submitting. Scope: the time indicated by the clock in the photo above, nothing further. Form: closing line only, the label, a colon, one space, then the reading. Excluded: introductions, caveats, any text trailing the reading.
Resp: 9:39
